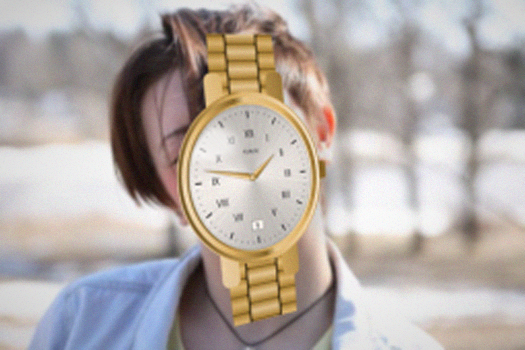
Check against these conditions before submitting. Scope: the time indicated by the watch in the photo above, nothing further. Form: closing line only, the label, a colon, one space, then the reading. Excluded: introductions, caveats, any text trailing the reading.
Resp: 1:47
